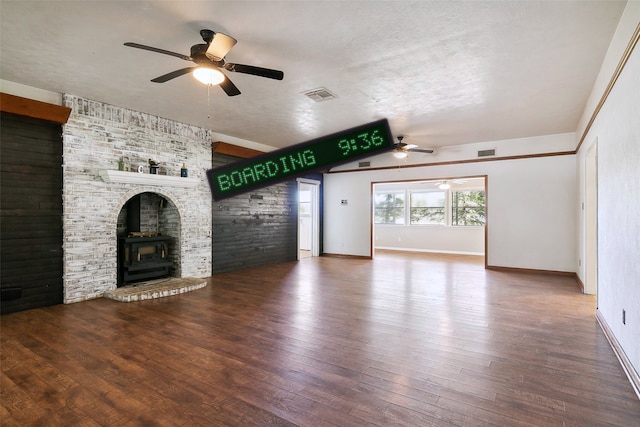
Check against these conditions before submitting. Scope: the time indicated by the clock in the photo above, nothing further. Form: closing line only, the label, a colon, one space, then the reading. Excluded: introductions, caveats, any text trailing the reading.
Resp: 9:36
